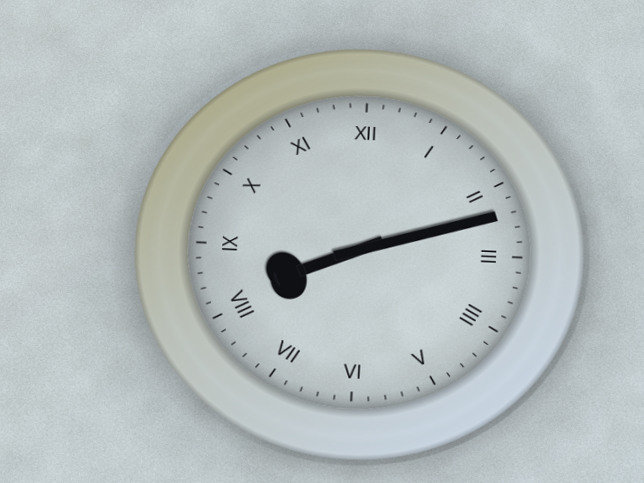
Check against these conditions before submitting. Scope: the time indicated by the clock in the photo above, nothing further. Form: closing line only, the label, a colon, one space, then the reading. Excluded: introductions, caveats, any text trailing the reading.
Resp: 8:12
